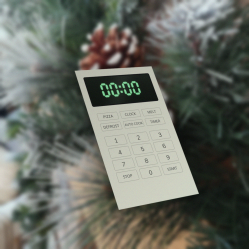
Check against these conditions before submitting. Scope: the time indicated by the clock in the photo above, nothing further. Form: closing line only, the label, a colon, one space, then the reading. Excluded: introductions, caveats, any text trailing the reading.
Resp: 0:00
